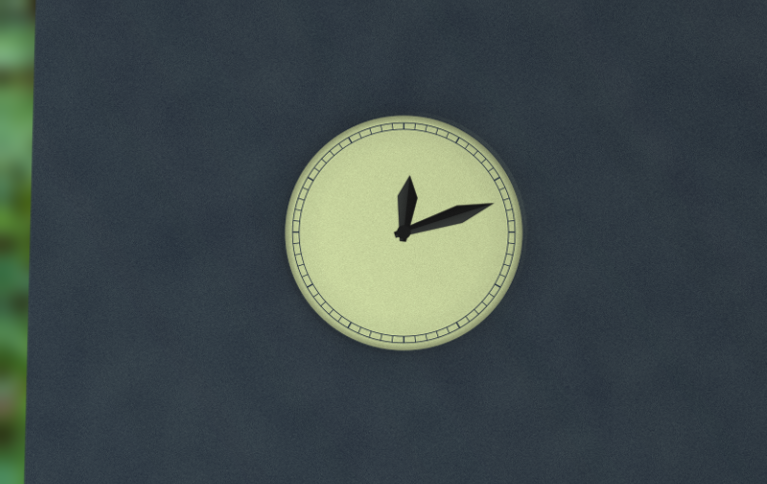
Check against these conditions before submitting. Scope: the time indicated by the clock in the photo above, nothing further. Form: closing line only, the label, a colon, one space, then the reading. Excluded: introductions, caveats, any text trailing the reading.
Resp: 12:12
